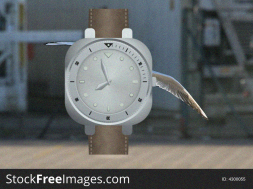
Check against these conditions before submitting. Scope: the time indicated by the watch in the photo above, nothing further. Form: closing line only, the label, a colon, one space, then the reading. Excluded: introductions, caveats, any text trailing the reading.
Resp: 7:57
